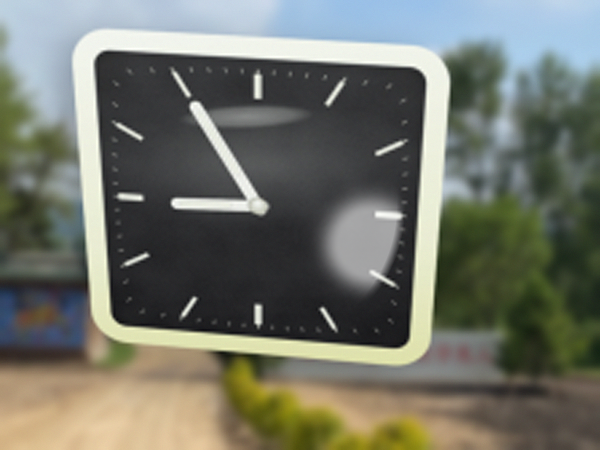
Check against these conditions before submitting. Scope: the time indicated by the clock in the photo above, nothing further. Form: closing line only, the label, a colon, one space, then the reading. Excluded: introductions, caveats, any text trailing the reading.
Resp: 8:55
